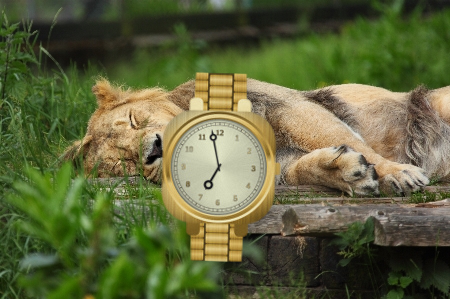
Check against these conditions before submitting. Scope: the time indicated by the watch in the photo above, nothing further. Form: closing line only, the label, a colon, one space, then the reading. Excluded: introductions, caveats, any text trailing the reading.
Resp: 6:58
